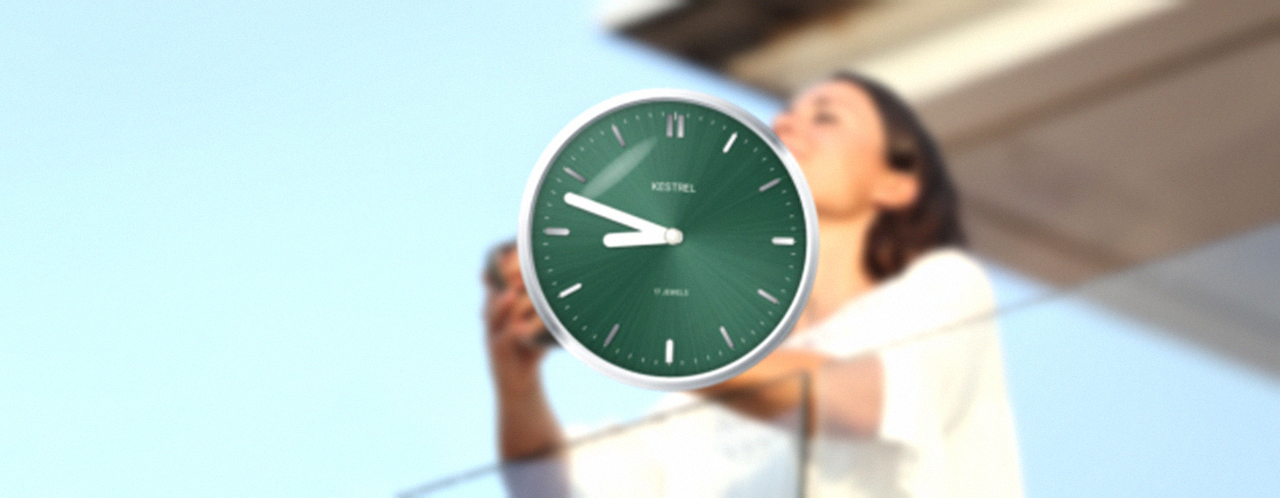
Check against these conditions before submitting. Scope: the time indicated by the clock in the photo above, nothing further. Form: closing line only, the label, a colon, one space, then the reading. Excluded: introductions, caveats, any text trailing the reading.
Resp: 8:48
